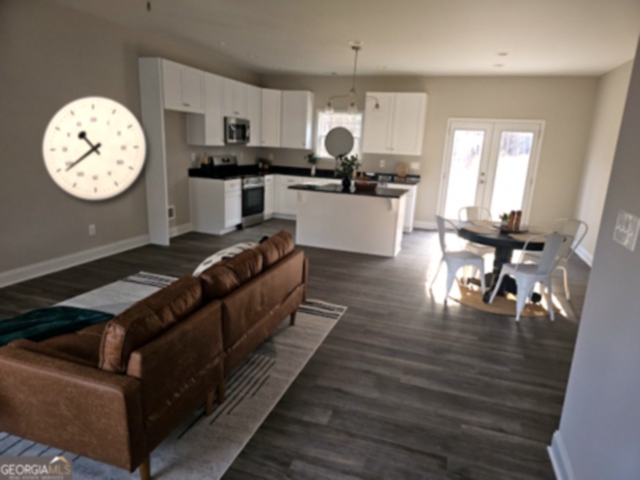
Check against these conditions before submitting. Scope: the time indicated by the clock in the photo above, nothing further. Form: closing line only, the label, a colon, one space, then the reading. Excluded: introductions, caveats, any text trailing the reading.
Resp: 10:39
